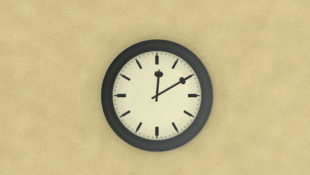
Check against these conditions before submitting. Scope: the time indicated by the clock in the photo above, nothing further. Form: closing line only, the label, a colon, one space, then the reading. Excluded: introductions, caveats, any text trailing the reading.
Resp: 12:10
